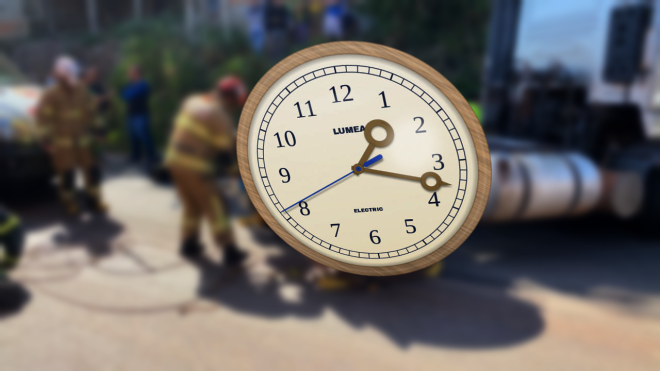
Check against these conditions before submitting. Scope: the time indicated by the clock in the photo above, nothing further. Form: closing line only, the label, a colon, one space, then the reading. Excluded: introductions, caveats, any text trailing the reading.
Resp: 1:17:41
